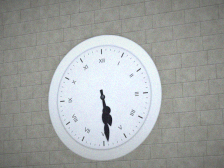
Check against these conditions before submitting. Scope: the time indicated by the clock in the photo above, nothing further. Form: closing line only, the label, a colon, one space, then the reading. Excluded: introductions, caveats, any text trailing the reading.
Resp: 5:29
